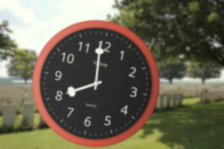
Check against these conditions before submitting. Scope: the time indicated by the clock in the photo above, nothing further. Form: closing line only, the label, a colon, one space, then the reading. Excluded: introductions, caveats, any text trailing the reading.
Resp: 7:59
